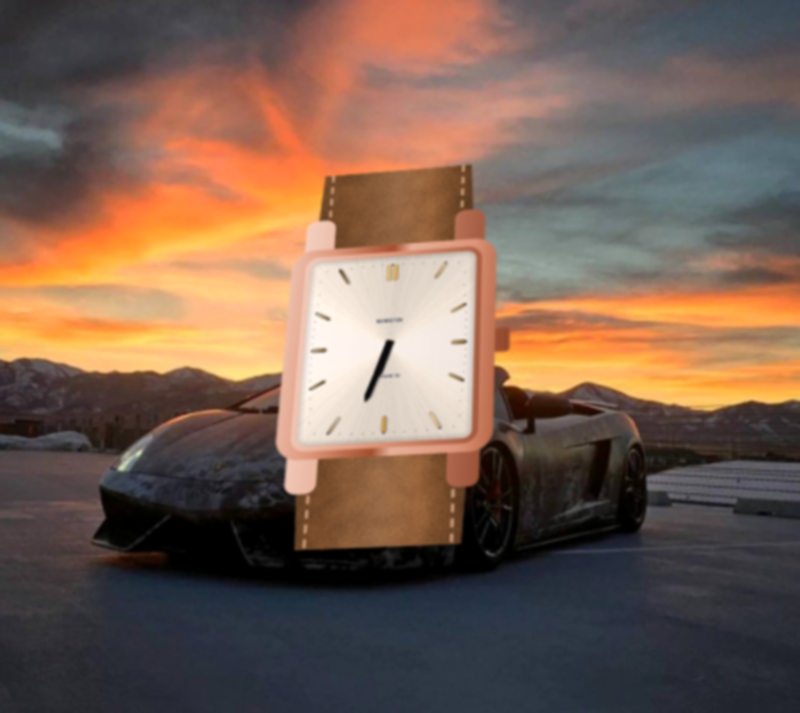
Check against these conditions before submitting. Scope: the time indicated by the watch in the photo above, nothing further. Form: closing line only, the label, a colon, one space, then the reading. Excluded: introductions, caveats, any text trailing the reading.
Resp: 6:33
